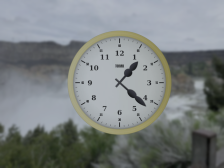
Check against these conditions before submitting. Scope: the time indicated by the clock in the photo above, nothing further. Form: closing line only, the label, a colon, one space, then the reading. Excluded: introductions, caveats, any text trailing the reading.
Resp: 1:22
